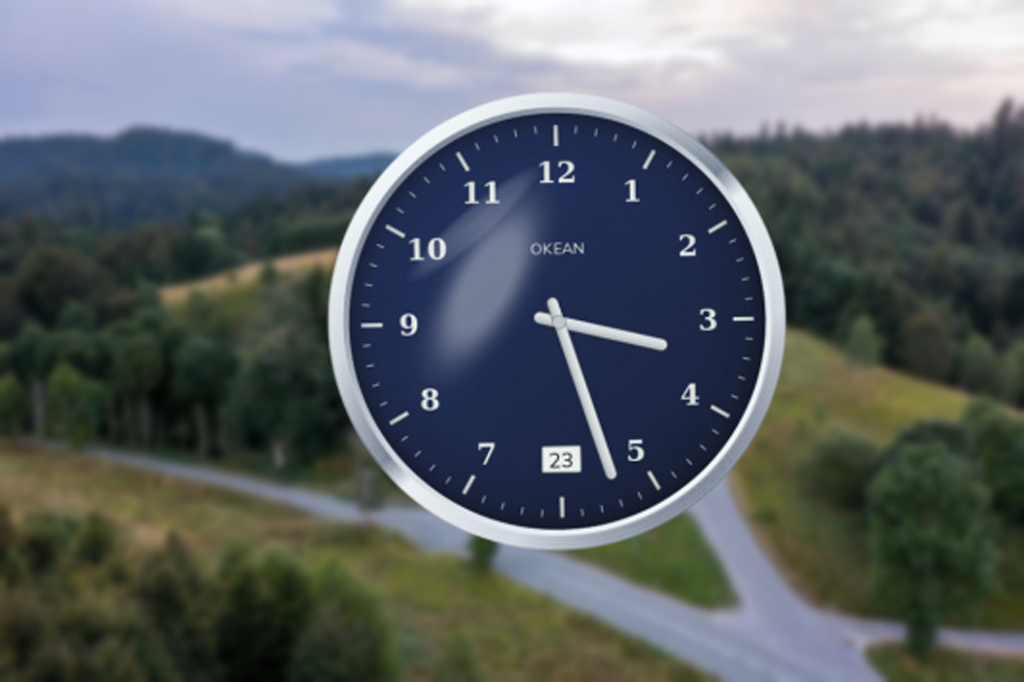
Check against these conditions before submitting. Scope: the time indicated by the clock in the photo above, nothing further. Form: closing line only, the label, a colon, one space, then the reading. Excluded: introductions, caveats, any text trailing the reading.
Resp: 3:27
